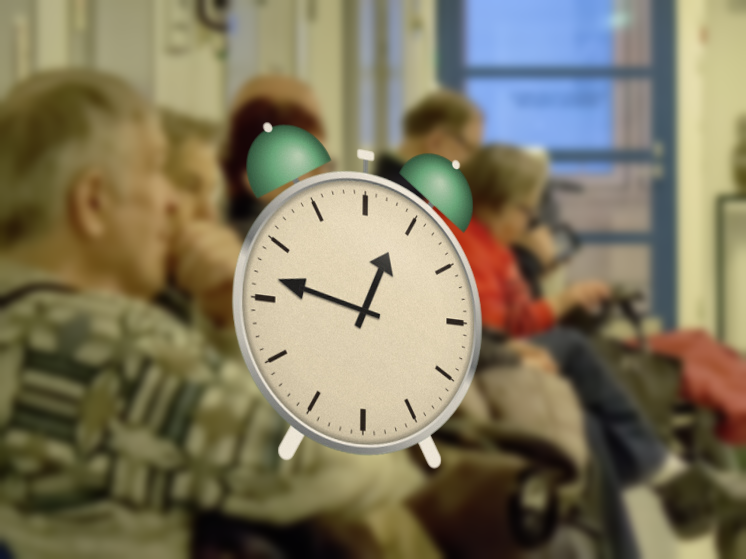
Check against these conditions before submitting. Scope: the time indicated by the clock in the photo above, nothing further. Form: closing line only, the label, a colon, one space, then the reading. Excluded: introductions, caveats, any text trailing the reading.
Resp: 12:47
